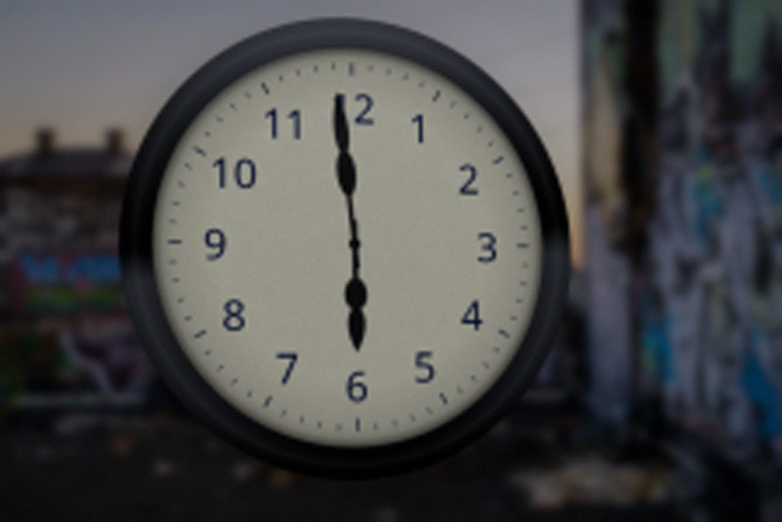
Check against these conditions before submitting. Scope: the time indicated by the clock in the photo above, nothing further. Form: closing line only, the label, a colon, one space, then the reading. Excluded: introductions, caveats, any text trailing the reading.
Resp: 5:59
